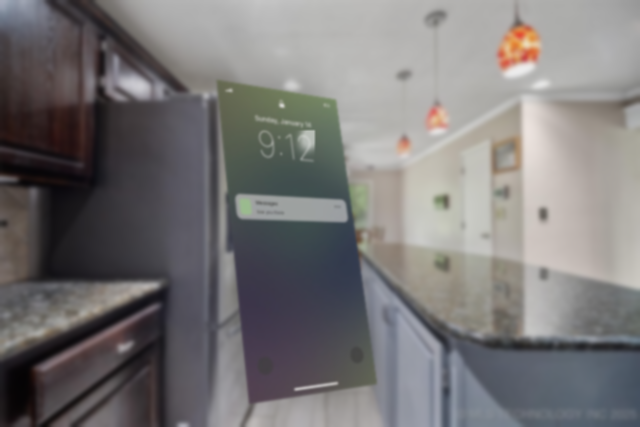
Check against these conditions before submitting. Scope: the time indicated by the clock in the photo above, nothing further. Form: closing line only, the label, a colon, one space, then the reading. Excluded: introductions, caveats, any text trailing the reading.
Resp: 9:12
